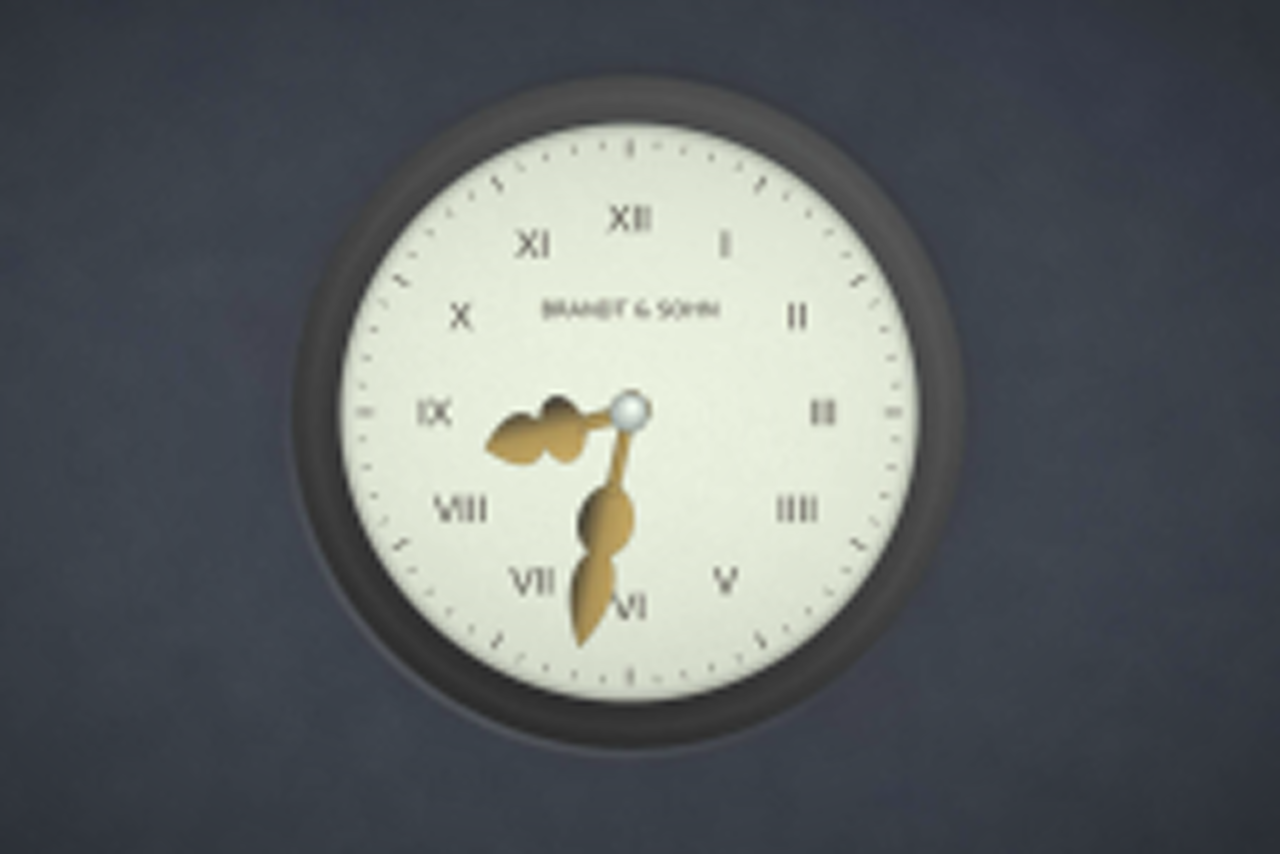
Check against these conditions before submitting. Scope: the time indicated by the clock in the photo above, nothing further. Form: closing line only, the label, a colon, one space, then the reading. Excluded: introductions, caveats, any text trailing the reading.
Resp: 8:32
